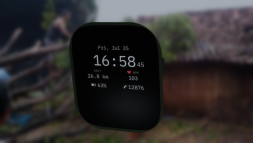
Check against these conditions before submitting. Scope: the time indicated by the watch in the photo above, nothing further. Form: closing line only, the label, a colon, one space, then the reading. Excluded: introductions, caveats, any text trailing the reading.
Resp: 16:58
